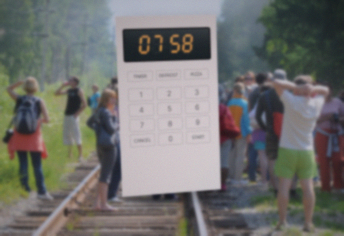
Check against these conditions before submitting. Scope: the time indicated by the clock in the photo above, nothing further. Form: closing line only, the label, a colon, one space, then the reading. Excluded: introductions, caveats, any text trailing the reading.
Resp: 7:58
